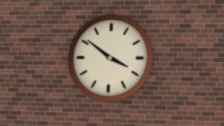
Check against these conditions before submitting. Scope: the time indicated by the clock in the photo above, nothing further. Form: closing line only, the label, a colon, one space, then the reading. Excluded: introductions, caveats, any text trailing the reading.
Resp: 3:51
